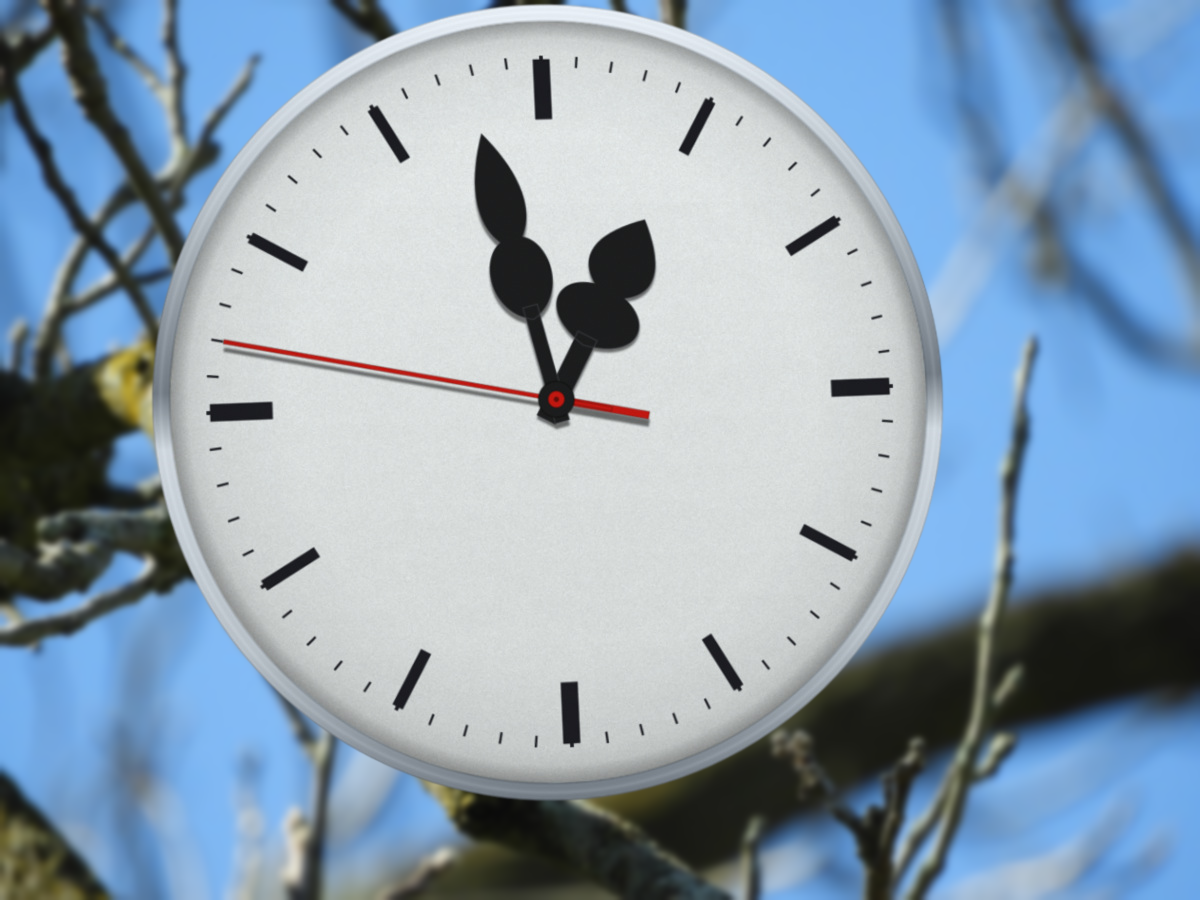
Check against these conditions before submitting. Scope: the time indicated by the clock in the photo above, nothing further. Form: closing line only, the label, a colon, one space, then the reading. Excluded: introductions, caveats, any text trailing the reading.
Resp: 12:57:47
